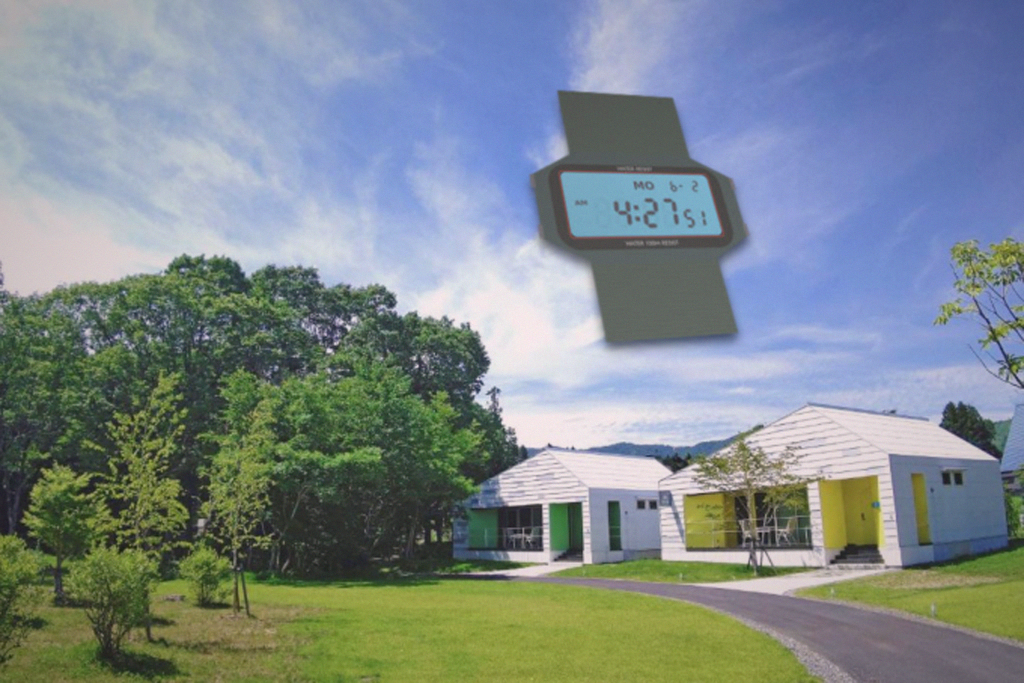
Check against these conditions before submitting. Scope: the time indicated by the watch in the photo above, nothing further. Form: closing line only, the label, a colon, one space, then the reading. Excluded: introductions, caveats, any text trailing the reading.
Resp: 4:27:51
